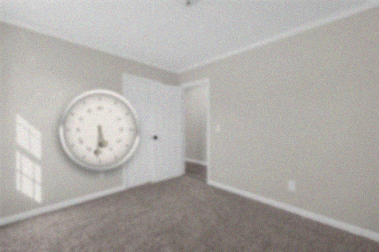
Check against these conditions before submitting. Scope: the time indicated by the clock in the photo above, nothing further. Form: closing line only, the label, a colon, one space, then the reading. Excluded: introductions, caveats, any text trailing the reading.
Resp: 5:31
